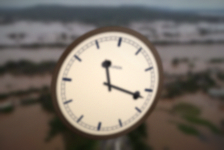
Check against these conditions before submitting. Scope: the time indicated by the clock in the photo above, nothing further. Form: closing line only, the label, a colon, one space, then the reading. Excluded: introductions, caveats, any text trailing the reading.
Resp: 11:17
